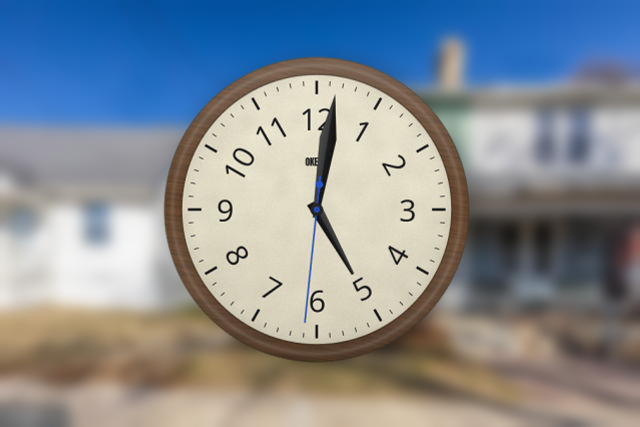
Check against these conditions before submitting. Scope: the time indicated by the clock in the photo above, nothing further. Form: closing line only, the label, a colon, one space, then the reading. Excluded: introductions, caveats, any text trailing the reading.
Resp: 5:01:31
